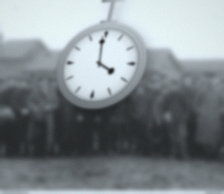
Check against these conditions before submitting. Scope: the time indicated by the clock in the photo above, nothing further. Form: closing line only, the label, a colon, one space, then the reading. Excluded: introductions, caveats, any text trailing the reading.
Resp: 3:59
